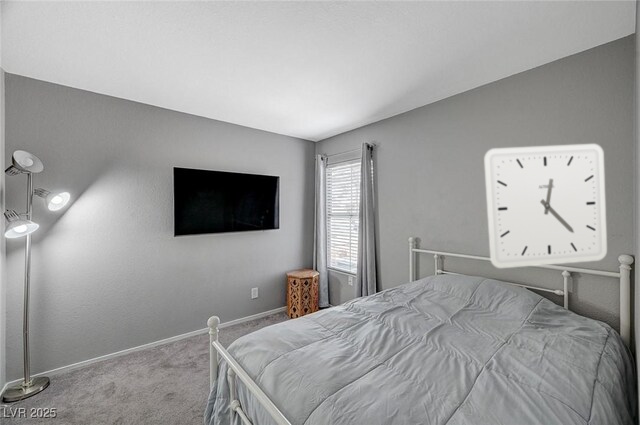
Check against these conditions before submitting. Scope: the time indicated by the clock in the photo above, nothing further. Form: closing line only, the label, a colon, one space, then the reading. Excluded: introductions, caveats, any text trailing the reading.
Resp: 12:23
